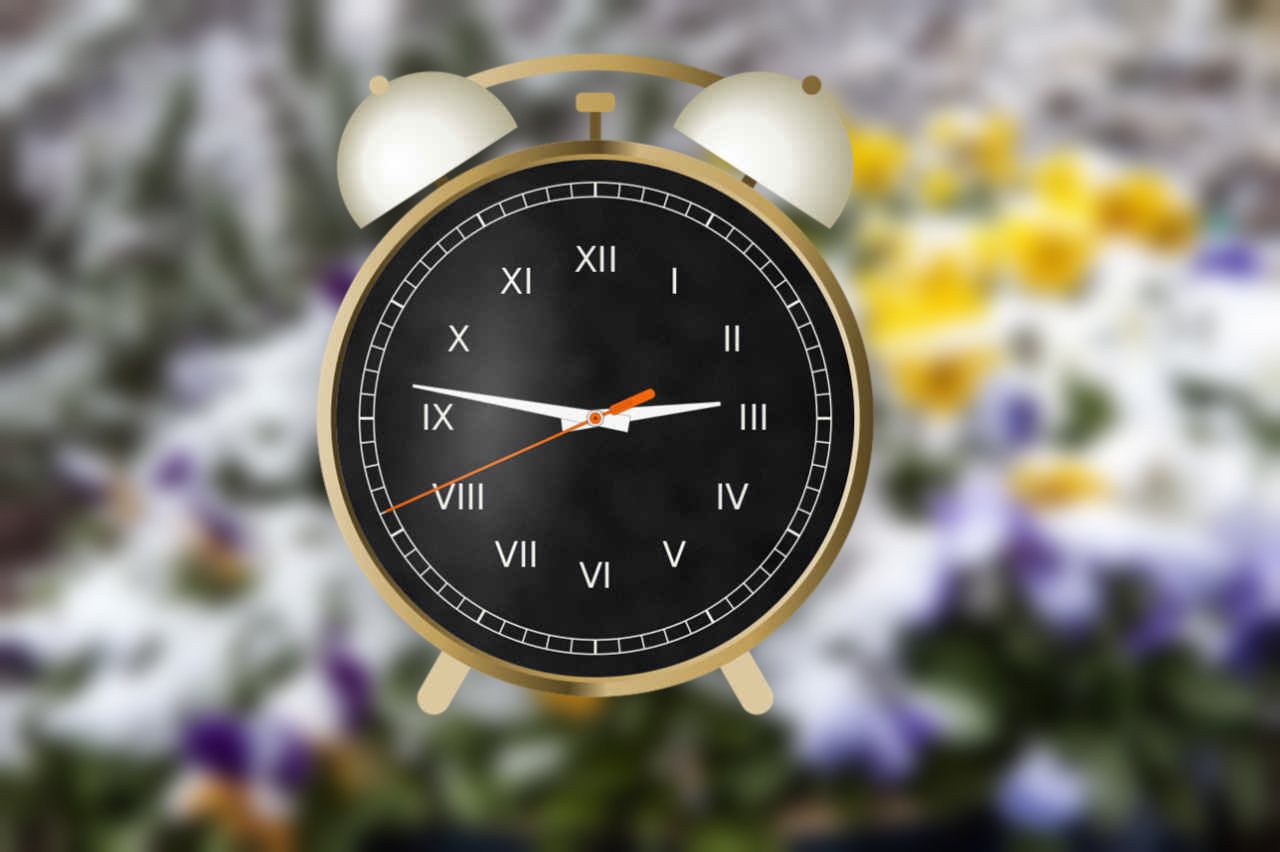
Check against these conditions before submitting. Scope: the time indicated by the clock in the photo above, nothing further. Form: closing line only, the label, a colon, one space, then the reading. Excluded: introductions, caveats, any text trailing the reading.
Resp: 2:46:41
